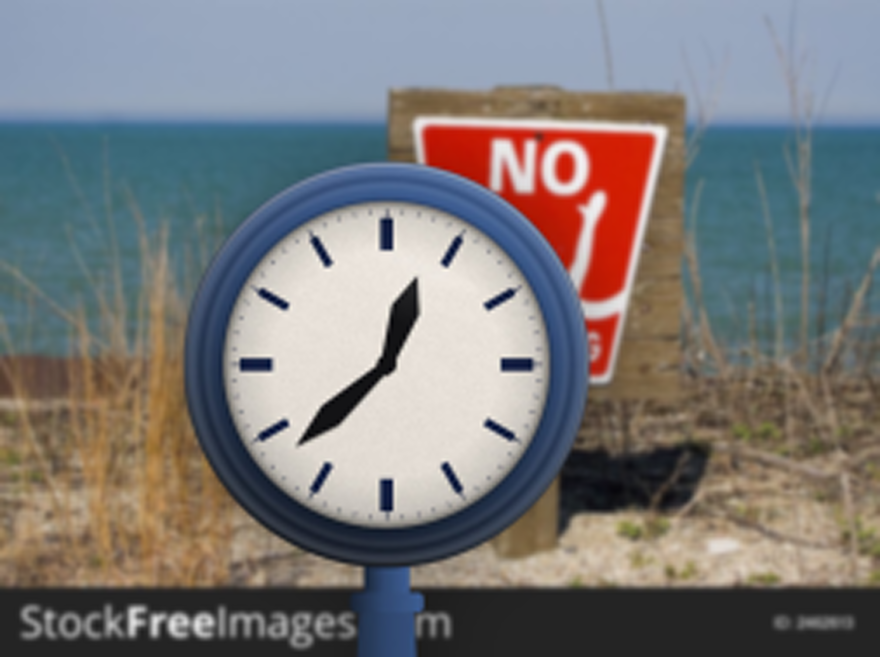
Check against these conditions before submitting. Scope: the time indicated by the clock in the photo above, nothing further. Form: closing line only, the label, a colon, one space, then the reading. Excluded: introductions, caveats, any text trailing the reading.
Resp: 12:38
